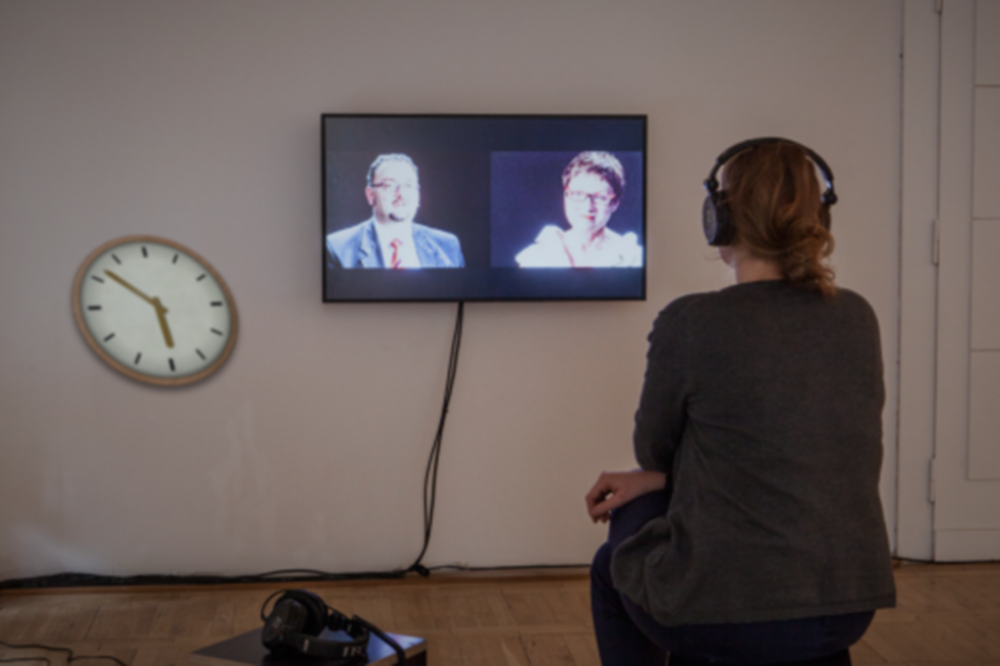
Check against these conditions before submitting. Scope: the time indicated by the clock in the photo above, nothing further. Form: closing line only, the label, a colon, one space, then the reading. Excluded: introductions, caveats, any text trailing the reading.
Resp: 5:52
